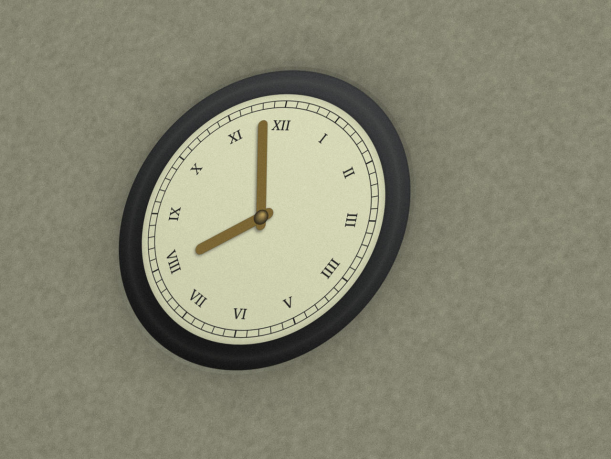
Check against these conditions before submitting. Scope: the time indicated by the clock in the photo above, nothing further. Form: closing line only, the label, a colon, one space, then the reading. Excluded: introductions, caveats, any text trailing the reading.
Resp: 7:58
